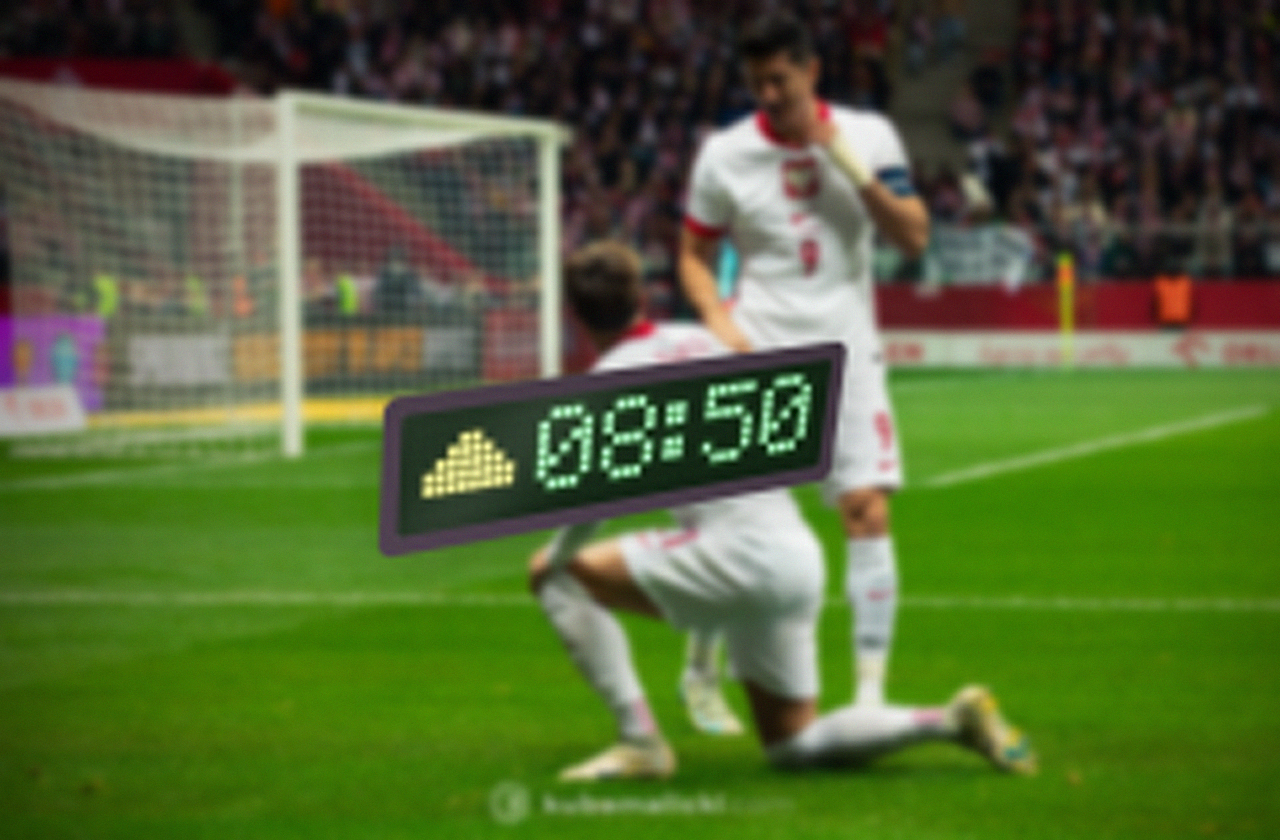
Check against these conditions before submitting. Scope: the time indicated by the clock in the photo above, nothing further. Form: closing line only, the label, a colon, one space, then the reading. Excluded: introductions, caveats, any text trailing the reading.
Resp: 8:50
